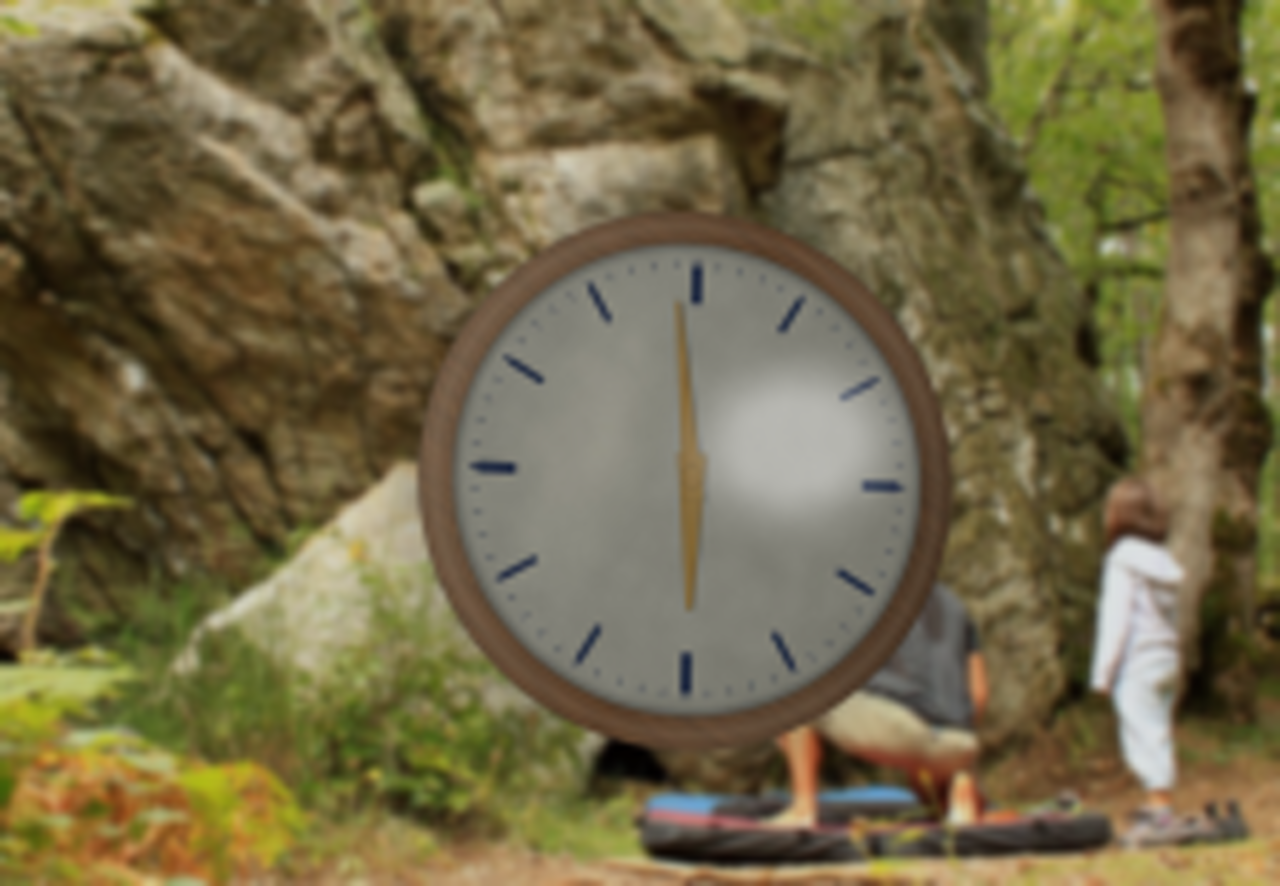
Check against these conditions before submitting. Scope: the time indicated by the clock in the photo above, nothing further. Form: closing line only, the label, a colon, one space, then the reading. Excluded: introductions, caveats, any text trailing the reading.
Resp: 5:59
